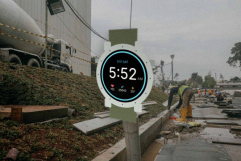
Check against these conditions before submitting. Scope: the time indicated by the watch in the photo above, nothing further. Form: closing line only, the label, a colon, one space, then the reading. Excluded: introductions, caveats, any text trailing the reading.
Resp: 5:52
